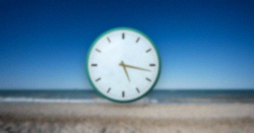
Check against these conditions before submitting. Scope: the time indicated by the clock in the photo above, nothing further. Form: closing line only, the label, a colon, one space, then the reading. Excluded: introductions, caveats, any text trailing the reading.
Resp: 5:17
